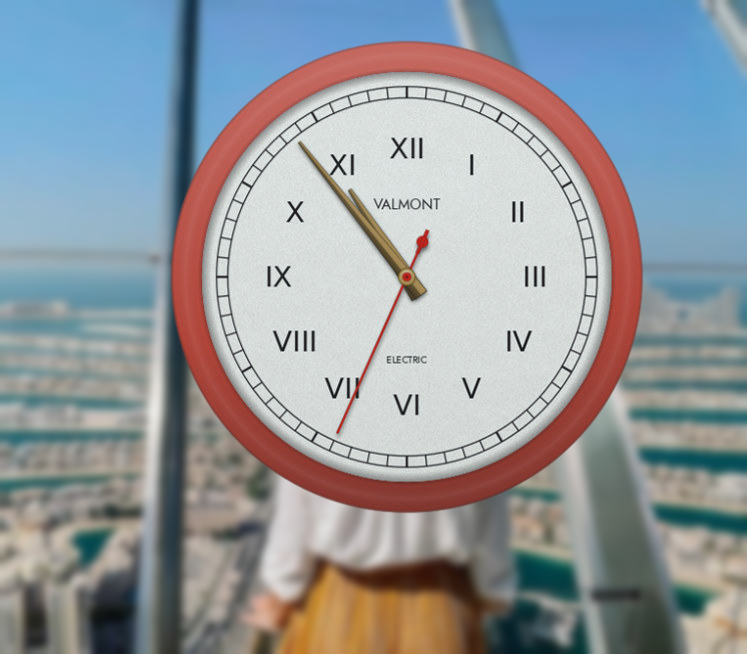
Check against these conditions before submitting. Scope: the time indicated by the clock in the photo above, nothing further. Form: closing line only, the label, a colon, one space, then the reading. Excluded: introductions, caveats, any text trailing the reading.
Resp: 10:53:34
